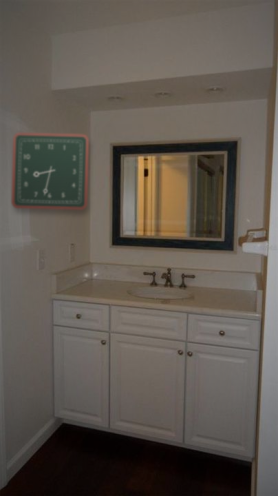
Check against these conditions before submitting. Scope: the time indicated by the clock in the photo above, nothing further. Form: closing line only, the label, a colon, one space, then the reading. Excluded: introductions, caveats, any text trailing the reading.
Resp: 8:32
